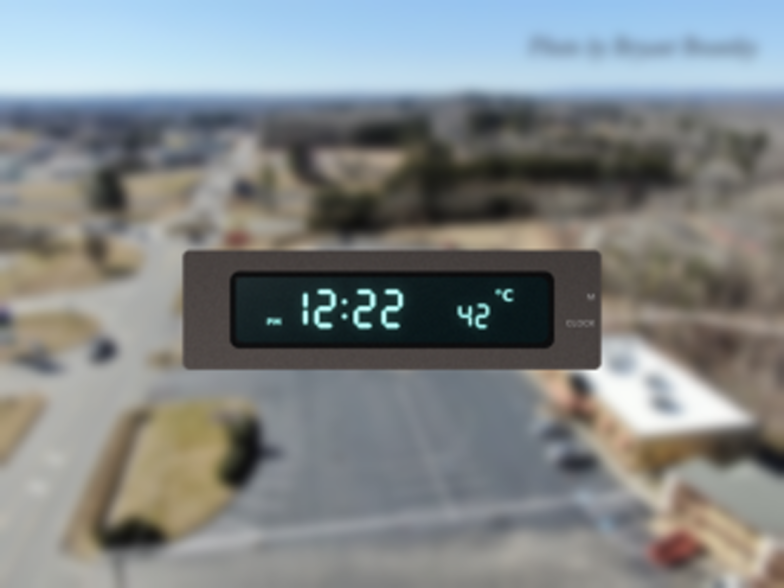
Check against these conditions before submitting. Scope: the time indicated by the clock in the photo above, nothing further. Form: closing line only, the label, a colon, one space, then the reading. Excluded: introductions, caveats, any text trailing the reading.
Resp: 12:22
